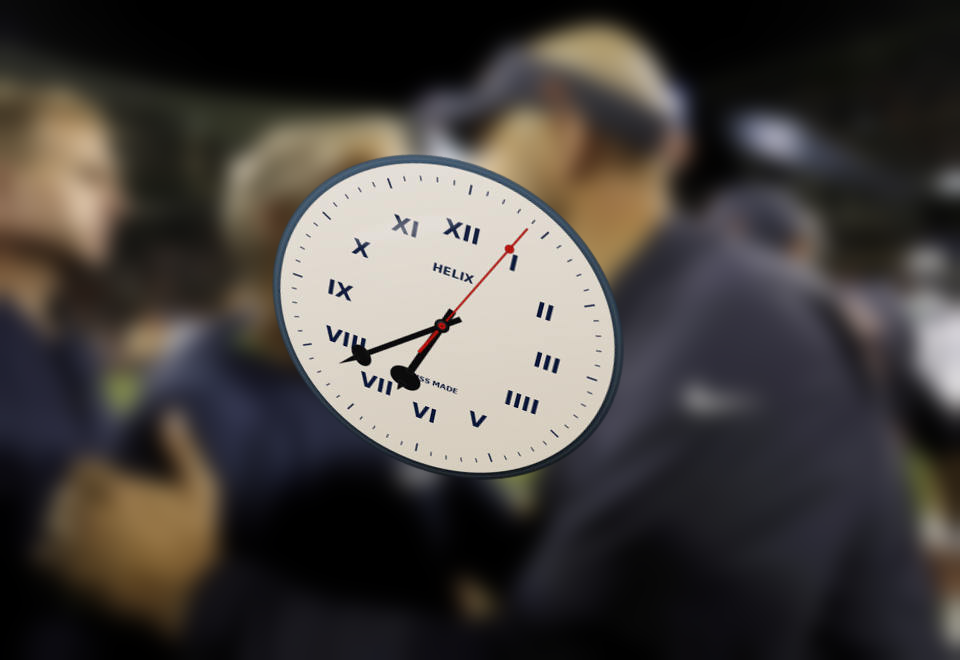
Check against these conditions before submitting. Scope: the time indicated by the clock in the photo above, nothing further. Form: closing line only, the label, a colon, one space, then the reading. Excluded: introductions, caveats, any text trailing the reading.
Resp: 6:38:04
